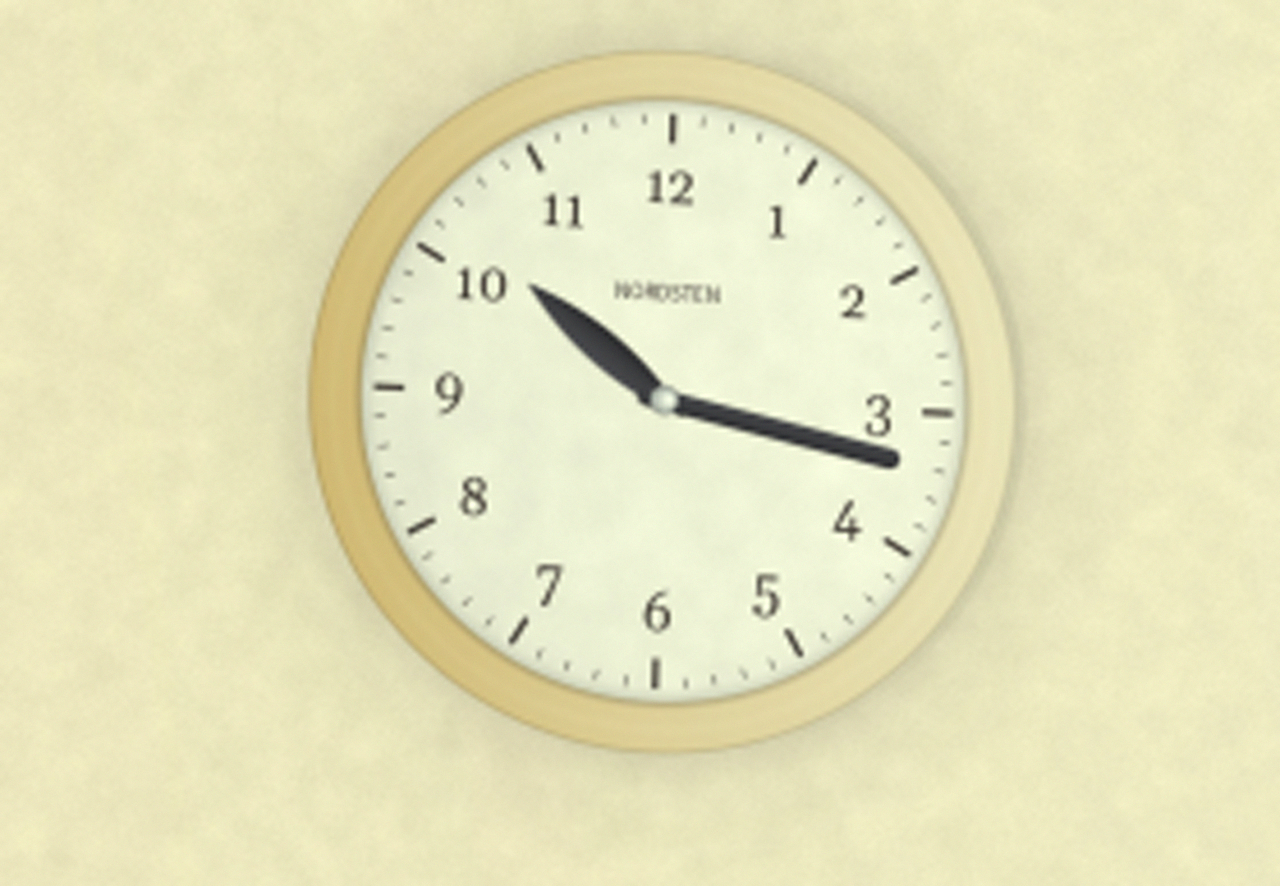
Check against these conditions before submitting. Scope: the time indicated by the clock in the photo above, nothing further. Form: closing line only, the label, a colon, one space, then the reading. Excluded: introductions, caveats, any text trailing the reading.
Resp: 10:17
